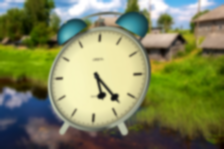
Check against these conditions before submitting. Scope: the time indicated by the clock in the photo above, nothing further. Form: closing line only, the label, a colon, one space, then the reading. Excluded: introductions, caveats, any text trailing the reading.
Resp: 5:23
